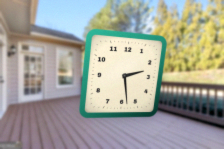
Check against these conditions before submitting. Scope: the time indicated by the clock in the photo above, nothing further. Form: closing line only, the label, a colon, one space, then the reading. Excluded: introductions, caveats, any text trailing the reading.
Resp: 2:28
